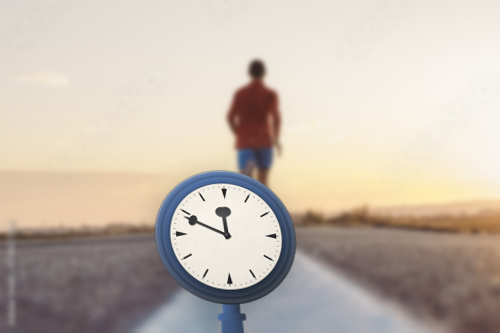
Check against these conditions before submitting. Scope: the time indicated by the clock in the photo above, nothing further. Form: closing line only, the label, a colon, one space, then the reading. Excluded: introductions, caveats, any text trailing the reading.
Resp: 11:49
